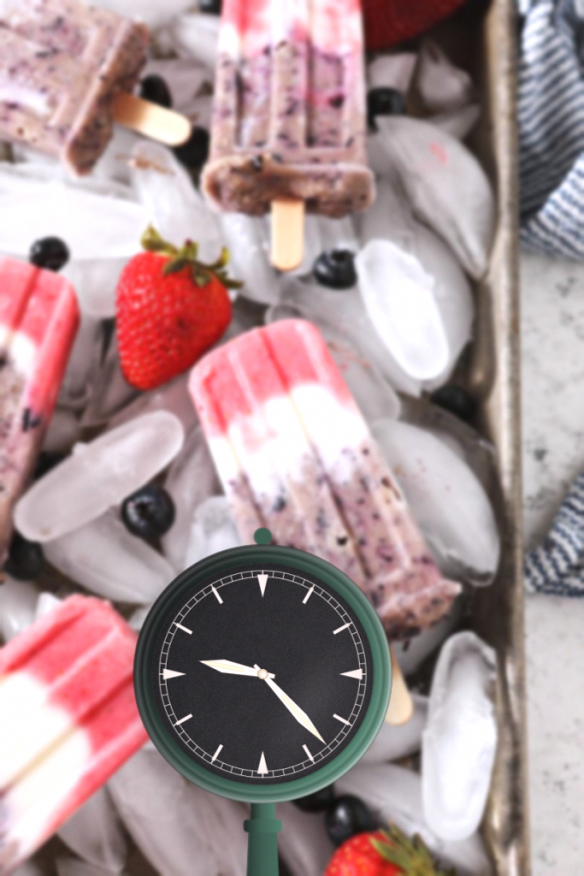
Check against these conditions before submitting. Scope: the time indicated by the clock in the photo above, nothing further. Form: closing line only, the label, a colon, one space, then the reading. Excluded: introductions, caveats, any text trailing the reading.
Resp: 9:23
